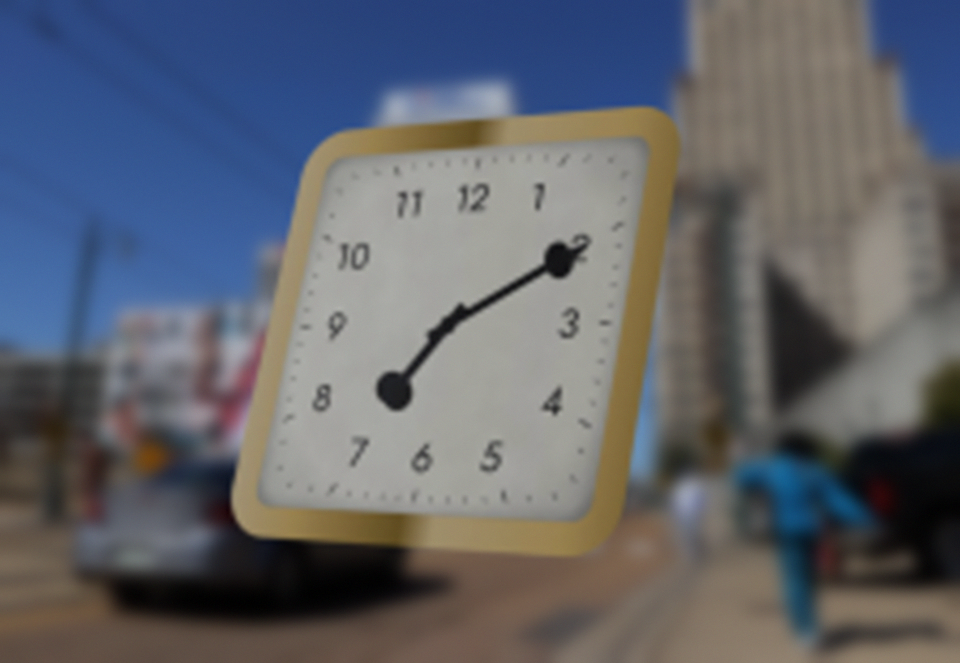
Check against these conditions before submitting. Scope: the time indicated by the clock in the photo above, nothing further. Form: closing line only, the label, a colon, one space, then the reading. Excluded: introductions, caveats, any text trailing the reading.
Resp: 7:10
